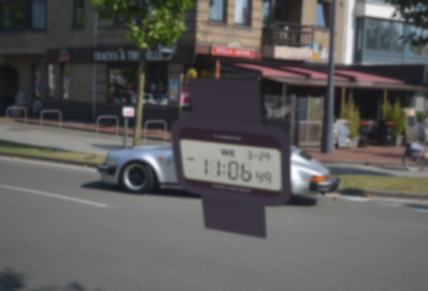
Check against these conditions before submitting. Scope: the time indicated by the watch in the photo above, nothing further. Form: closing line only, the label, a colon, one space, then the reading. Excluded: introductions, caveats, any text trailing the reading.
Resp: 11:06:49
